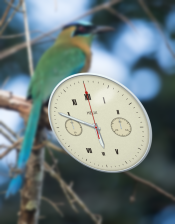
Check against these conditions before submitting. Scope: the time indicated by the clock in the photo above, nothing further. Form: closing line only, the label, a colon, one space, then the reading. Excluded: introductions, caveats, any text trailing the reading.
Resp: 5:49
